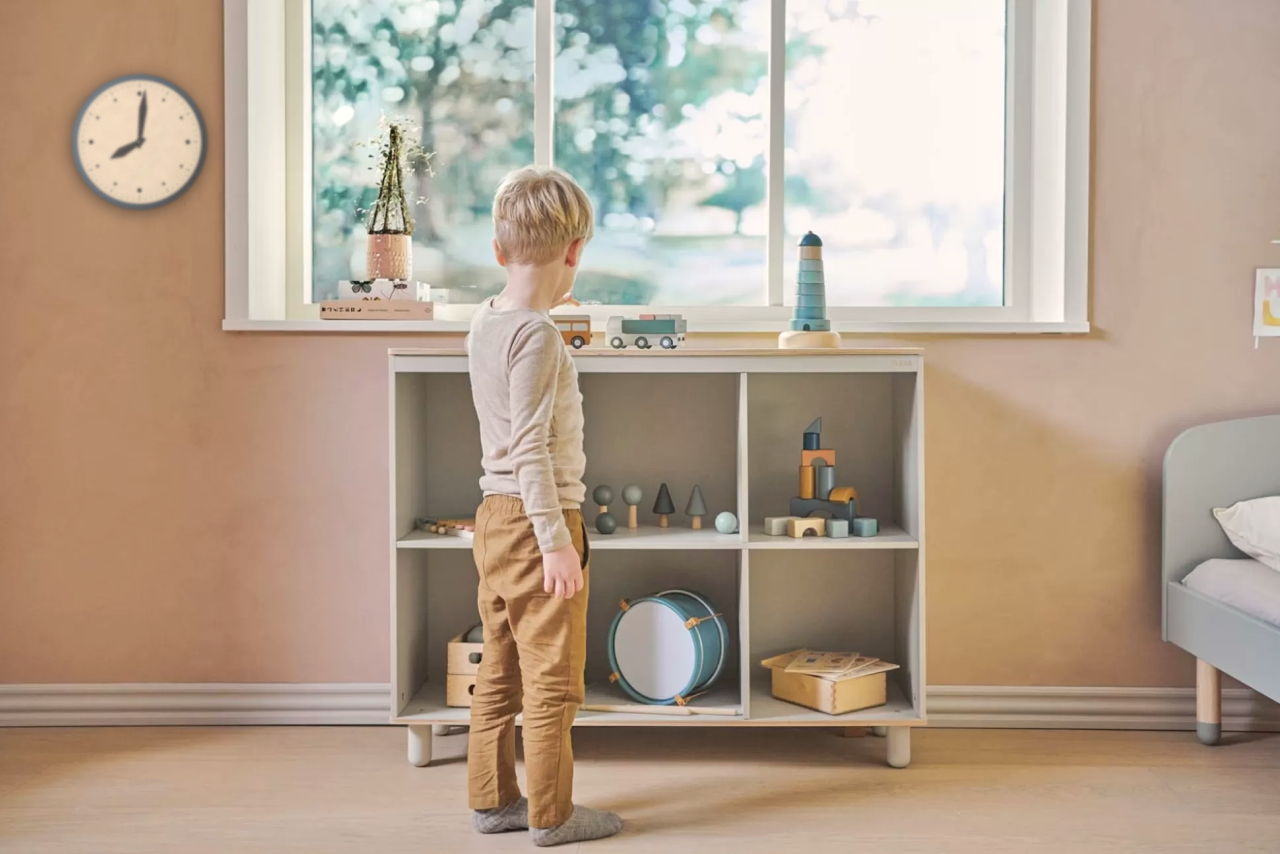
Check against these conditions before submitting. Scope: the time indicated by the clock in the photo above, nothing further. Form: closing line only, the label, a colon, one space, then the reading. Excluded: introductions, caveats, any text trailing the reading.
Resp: 8:01
